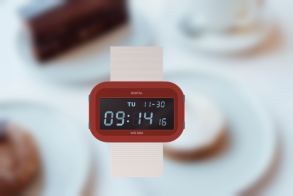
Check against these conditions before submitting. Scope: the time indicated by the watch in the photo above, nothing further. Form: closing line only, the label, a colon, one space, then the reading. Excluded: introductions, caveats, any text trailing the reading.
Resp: 9:14:16
